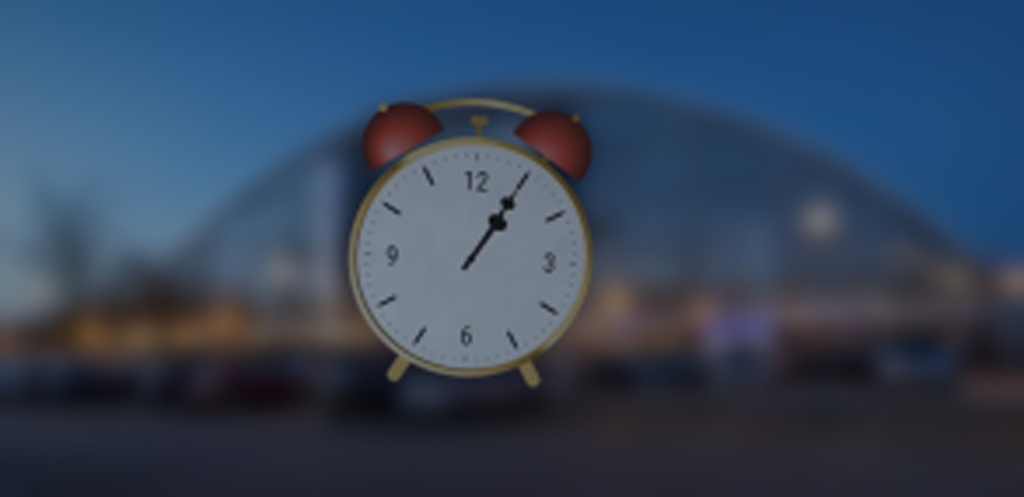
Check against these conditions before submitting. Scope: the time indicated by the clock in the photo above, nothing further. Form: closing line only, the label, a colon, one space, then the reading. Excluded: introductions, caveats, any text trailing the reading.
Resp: 1:05
